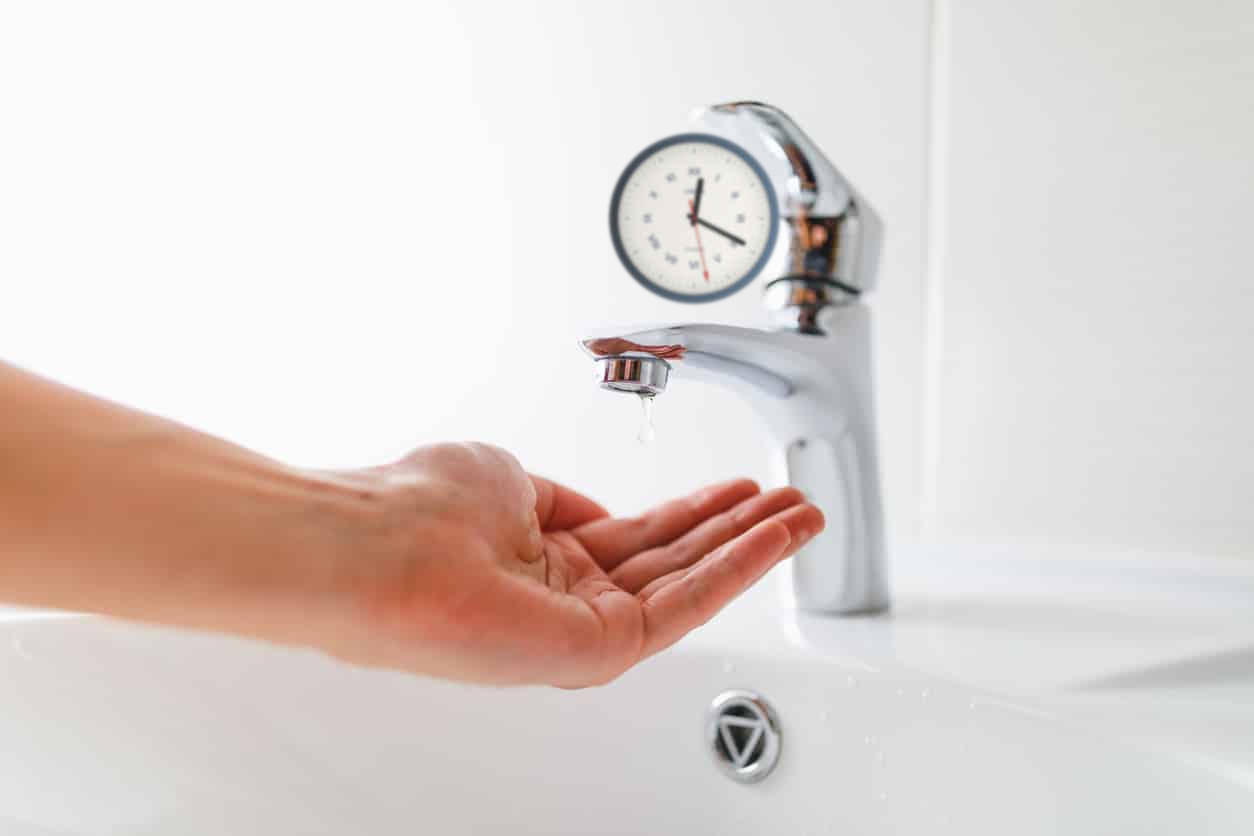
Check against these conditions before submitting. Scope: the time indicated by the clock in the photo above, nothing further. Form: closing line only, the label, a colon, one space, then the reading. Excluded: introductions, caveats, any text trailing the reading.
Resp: 12:19:28
